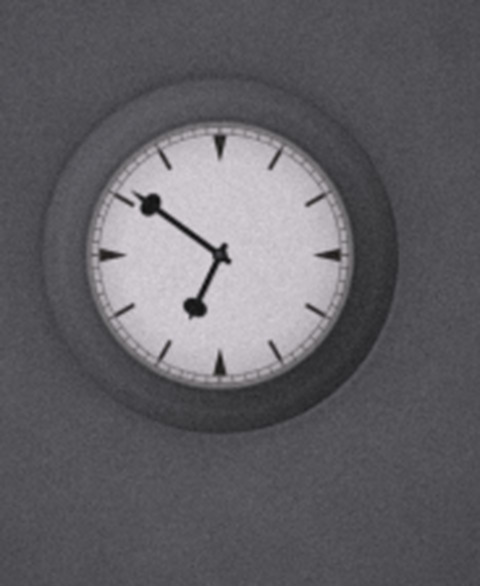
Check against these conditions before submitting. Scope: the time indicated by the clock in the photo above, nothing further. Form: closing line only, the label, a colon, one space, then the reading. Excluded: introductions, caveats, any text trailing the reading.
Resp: 6:51
